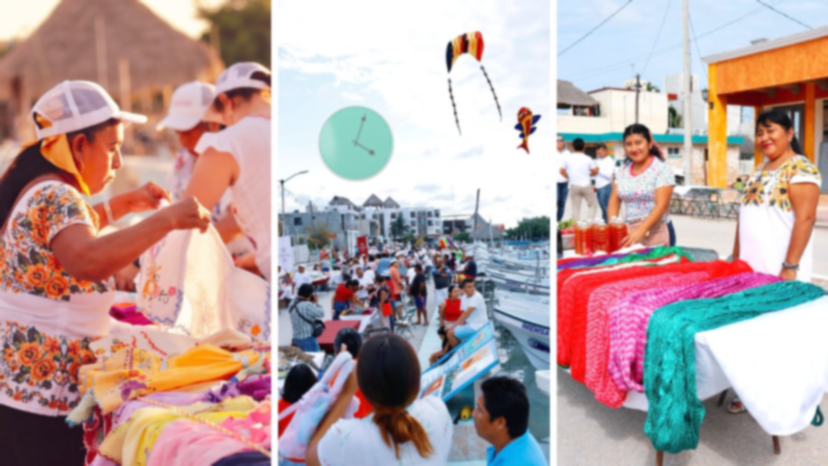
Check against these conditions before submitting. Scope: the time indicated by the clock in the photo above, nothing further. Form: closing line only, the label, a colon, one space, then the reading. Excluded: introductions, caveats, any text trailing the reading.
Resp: 4:03
